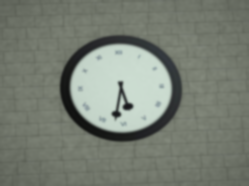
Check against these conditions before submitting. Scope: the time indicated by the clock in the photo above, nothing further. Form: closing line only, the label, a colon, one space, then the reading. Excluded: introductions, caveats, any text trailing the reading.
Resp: 5:32
